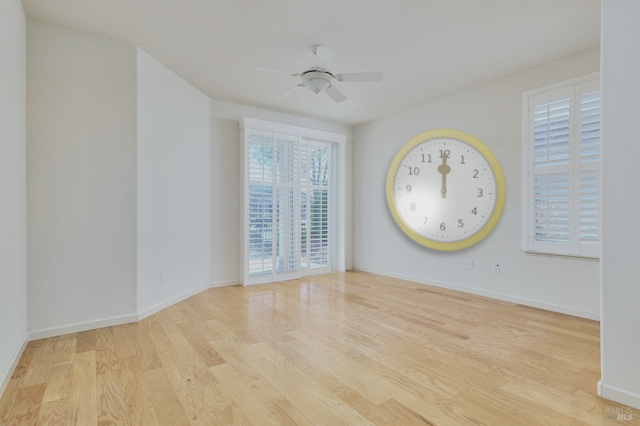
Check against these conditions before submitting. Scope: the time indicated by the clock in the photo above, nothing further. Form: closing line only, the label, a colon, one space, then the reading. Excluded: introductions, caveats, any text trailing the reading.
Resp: 12:00
